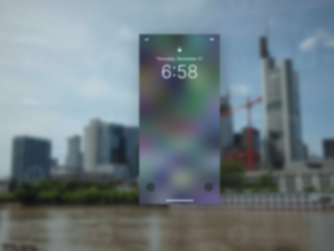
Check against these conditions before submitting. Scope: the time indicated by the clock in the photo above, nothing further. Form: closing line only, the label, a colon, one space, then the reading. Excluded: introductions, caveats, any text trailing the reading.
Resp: 6:58
